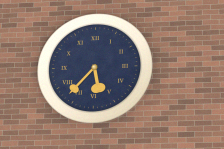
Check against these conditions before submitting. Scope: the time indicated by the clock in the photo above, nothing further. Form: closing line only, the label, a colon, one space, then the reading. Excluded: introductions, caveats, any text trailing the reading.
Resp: 5:37
